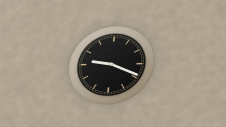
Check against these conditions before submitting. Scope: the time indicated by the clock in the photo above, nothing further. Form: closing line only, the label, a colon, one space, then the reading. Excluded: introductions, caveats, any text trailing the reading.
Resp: 9:19
